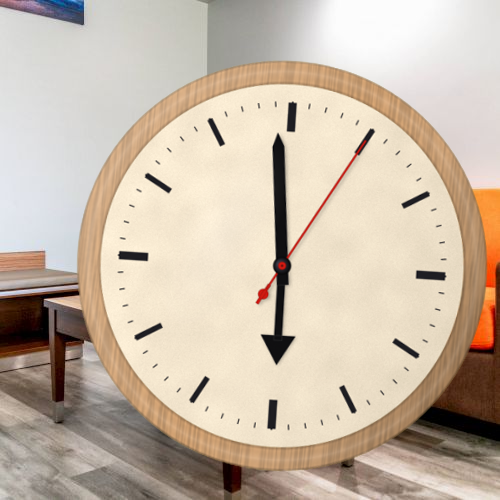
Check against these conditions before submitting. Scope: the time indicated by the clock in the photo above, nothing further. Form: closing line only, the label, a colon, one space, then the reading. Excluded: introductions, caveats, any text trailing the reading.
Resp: 5:59:05
